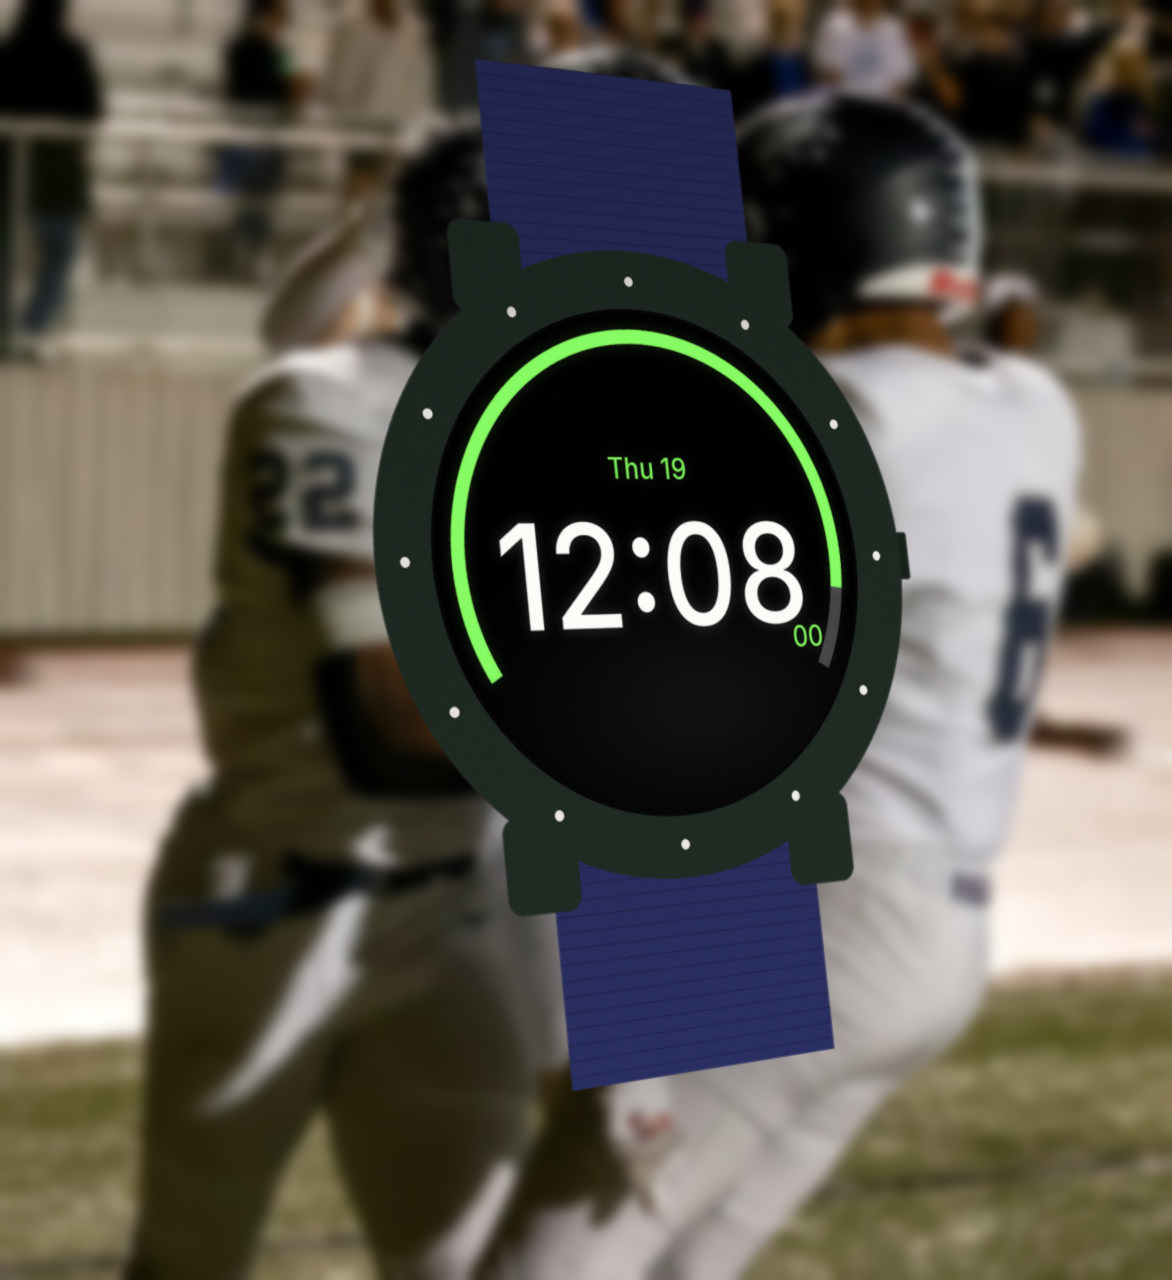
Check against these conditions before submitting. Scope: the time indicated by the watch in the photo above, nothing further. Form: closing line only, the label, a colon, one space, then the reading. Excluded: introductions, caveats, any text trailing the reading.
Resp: 12:08:00
